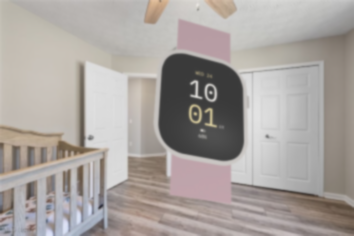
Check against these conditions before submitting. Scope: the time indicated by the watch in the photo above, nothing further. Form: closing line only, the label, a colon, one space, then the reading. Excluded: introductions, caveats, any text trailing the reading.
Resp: 10:01
